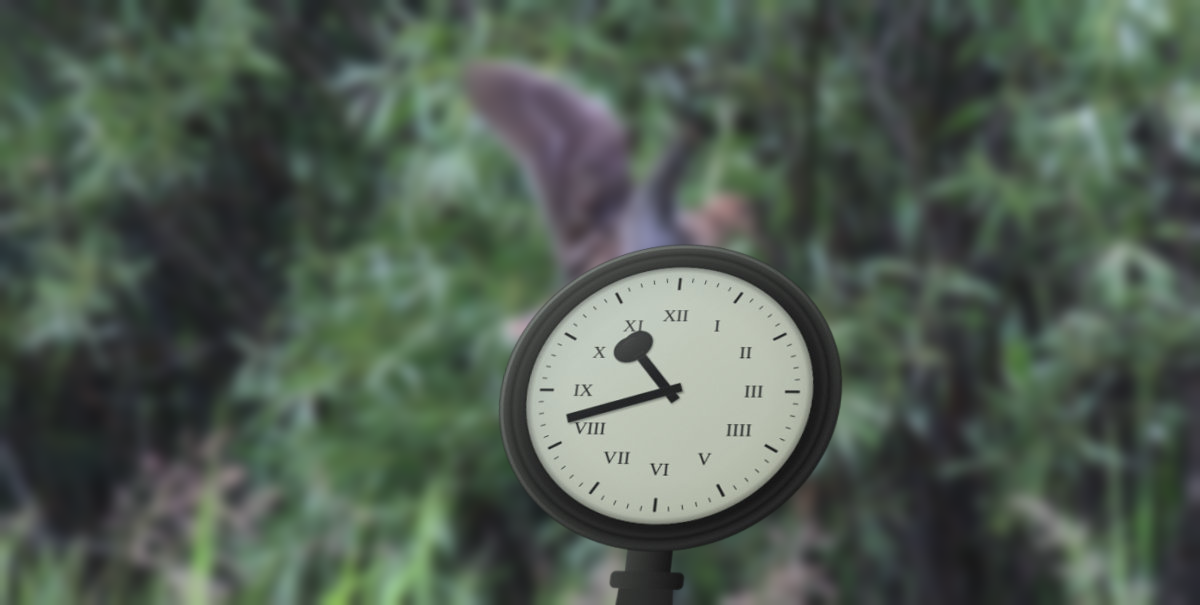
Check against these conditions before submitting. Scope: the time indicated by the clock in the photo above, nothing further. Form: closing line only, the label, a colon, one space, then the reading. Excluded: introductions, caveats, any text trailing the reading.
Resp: 10:42
